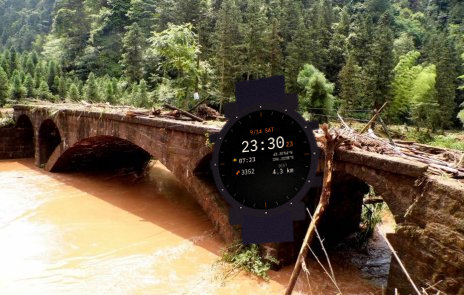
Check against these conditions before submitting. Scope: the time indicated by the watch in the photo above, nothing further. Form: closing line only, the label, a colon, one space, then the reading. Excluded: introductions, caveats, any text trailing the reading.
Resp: 23:30
